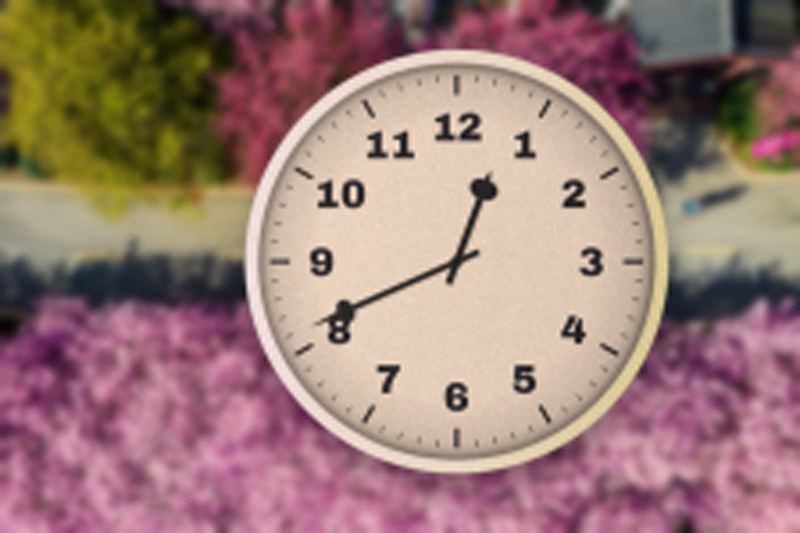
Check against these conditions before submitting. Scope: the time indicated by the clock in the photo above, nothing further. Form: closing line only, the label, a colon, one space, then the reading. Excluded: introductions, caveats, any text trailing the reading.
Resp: 12:41
